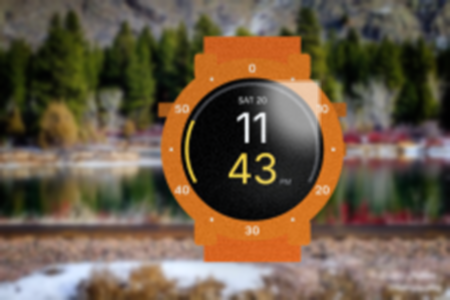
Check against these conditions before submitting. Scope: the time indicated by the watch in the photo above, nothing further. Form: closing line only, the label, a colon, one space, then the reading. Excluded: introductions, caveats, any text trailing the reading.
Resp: 11:43
